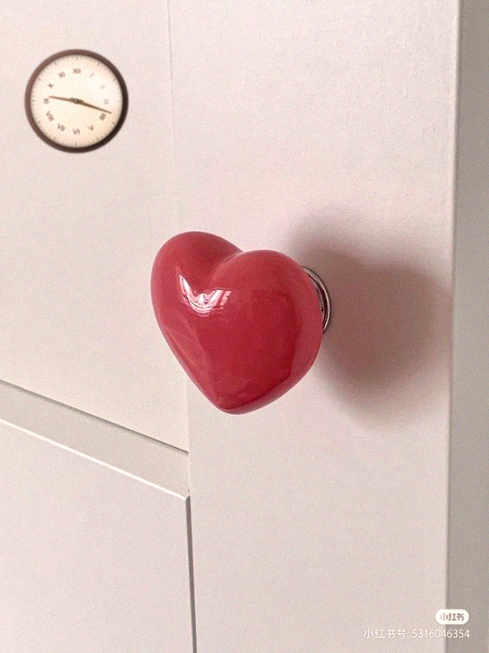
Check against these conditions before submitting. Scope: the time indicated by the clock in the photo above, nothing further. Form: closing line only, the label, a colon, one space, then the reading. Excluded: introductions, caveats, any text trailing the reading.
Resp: 9:18
